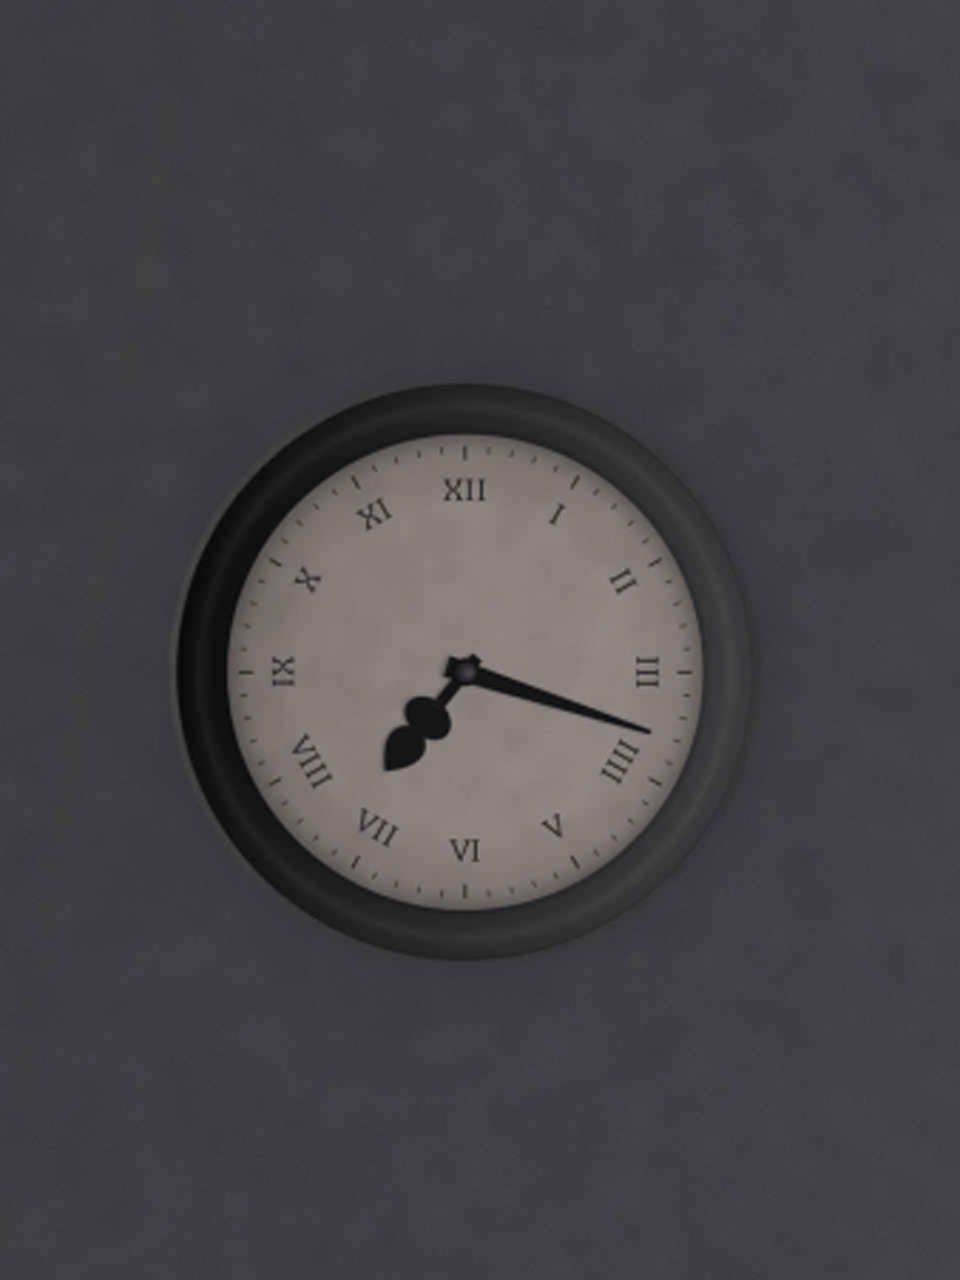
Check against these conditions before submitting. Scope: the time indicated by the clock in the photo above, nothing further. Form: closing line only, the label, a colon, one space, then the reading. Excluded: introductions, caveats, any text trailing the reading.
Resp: 7:18
